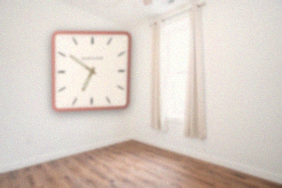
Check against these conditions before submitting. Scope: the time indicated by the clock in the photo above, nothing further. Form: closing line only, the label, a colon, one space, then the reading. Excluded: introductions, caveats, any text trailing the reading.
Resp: 6:51
